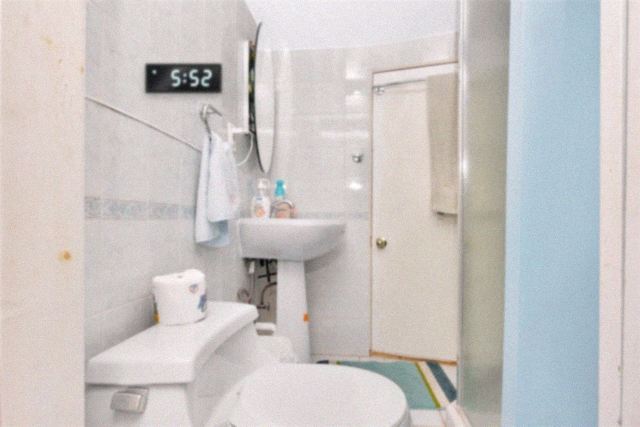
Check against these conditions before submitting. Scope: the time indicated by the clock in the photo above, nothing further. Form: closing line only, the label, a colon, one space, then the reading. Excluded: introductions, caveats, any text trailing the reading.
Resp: 5:52
